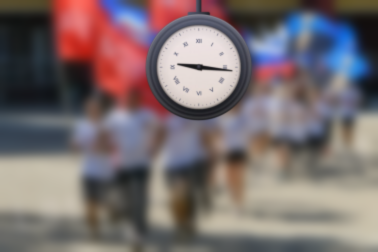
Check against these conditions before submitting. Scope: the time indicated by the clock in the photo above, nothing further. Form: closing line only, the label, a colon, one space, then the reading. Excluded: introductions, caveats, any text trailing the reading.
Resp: 9:16
